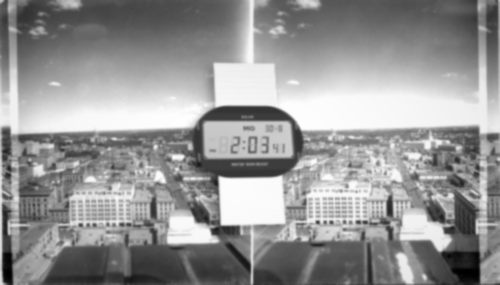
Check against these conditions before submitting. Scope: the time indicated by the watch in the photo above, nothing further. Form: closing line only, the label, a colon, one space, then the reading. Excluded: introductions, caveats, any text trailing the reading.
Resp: 2:03
